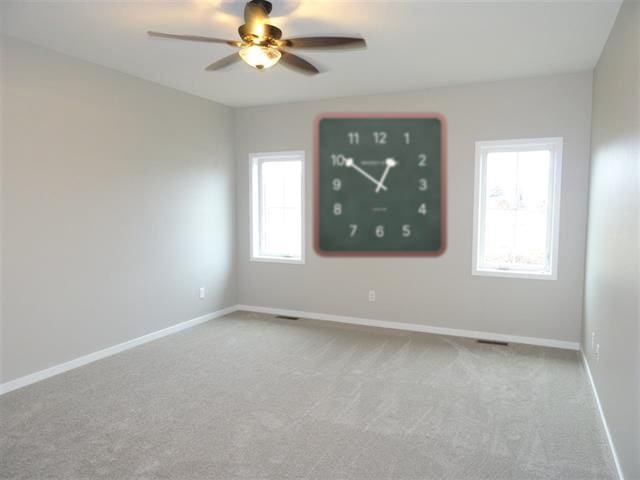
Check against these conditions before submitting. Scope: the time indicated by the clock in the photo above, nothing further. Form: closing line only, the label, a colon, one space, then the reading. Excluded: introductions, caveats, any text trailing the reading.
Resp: 12:51
